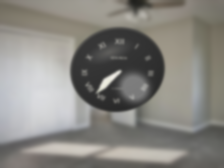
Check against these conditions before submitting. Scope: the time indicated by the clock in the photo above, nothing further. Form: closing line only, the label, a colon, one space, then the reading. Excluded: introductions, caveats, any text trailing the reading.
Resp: 7:37
